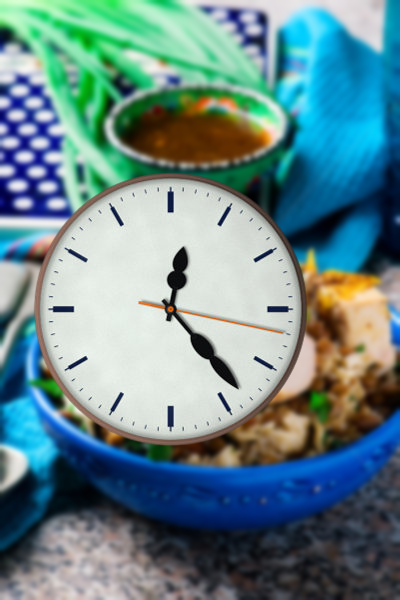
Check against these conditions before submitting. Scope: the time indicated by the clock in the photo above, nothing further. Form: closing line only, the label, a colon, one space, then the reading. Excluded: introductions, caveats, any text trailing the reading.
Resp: 12:23:17
